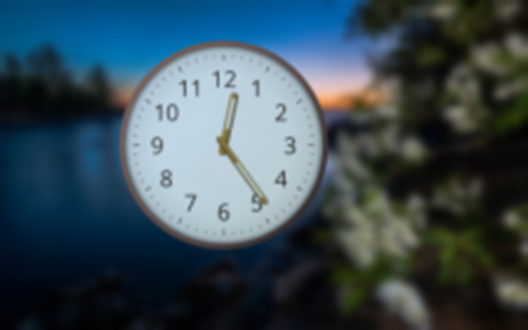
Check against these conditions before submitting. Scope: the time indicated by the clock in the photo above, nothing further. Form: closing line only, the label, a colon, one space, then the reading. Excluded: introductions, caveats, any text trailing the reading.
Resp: 12:24
